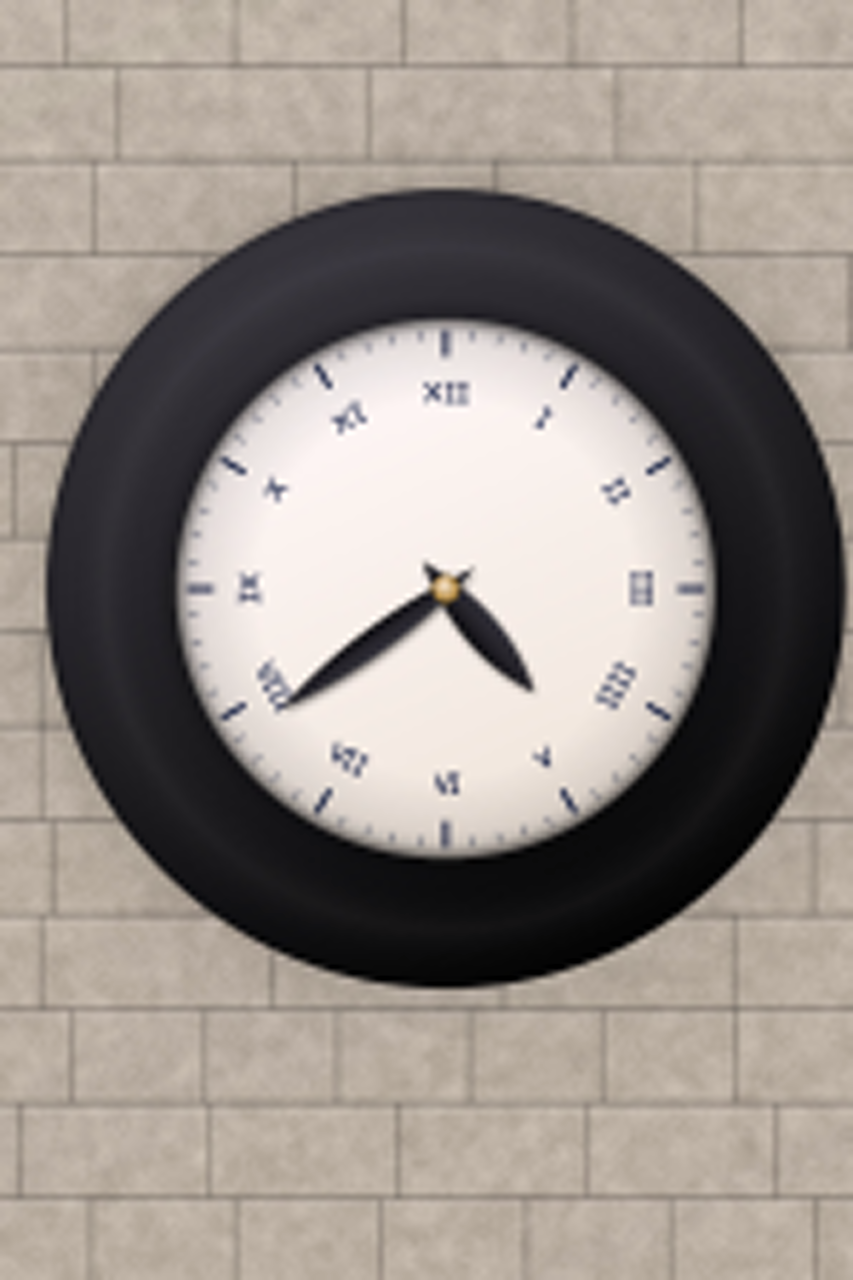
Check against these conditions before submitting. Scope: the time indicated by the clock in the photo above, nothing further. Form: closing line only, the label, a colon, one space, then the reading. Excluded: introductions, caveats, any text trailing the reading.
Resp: 4:39
